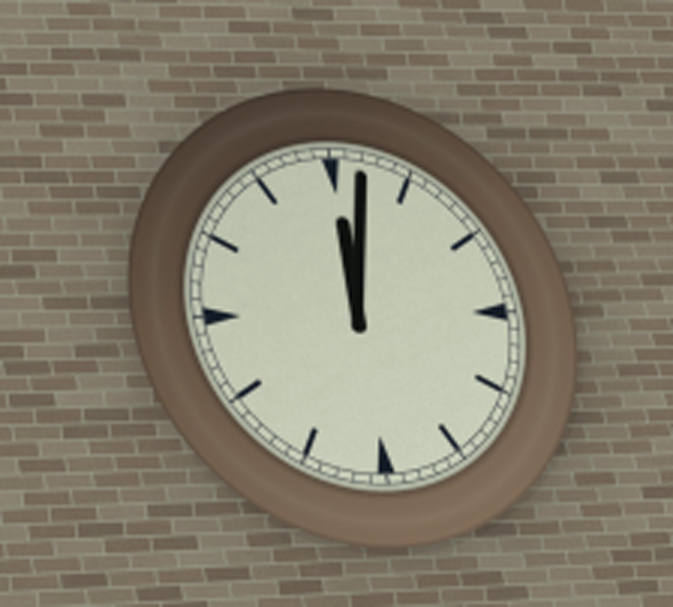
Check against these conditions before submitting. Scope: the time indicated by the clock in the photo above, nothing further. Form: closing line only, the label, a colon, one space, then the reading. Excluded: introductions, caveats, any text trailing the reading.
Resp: 12:02
